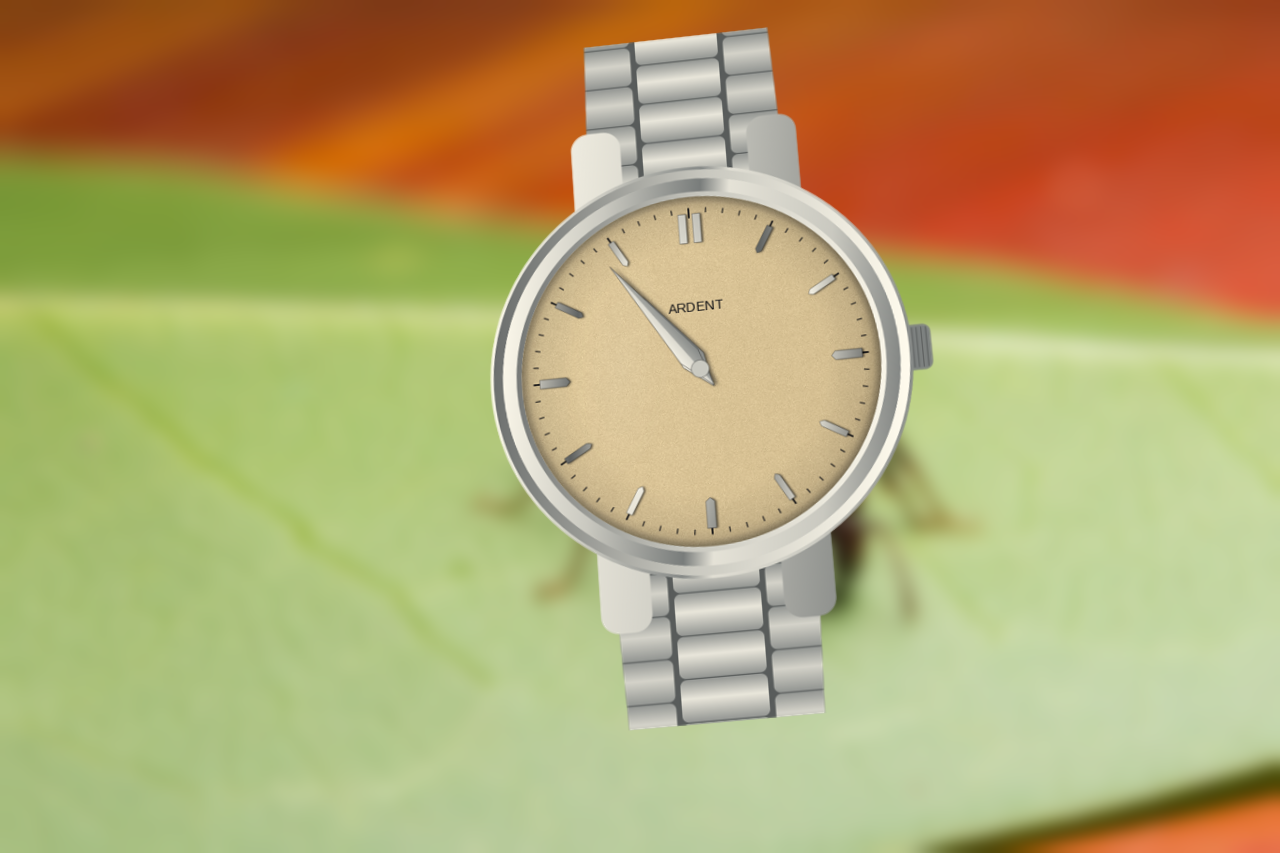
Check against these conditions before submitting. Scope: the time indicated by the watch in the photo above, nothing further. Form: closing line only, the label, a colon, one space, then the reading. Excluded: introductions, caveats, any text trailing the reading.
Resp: 10:54
